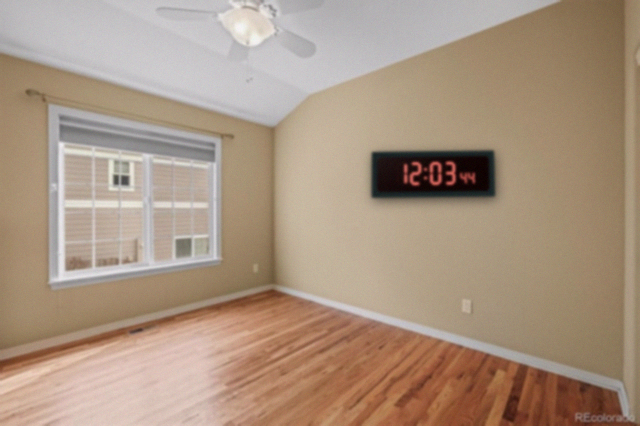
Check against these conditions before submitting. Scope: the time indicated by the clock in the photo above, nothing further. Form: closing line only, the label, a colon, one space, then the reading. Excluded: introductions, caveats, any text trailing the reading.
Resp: 12:03
